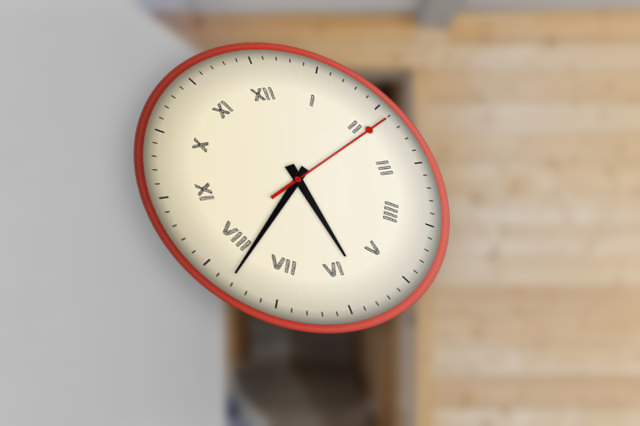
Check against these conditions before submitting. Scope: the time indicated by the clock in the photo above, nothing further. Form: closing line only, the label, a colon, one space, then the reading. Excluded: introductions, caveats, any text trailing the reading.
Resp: 5:38:11
